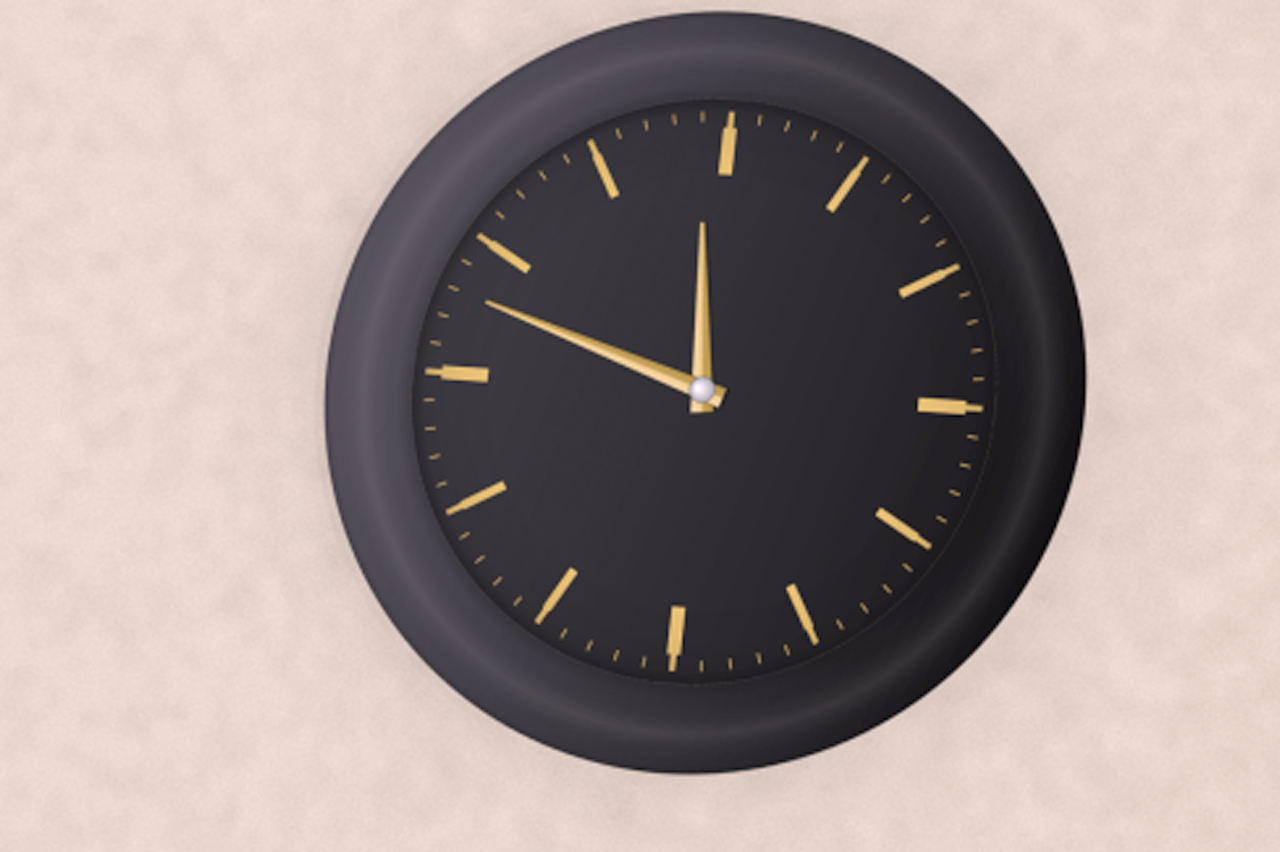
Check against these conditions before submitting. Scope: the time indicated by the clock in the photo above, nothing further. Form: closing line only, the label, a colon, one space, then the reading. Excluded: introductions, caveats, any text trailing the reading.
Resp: 11:48
